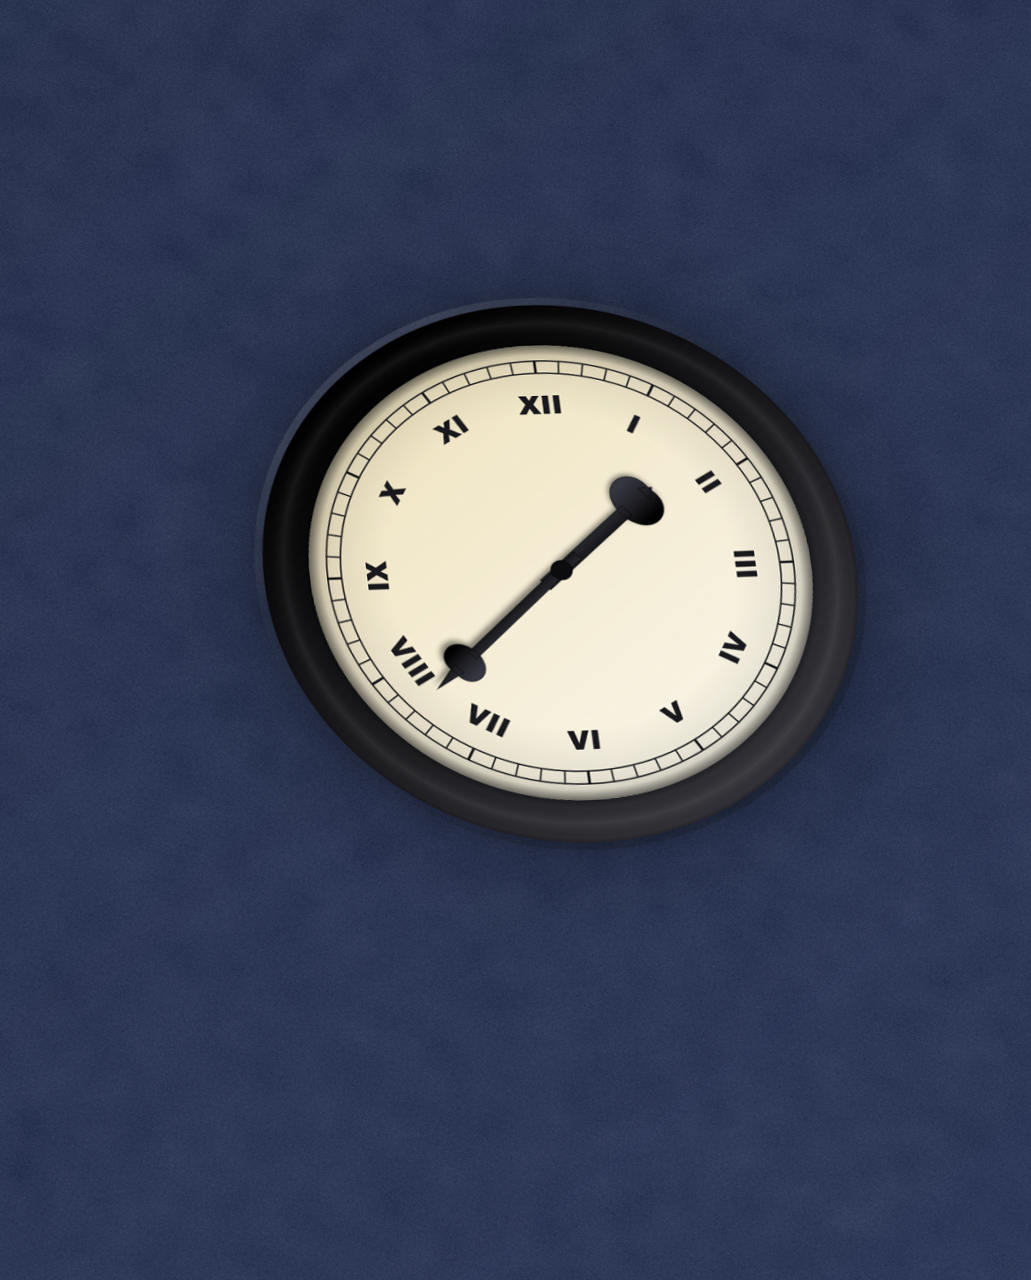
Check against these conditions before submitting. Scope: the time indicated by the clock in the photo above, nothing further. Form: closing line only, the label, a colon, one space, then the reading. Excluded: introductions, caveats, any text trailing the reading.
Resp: 1:38
